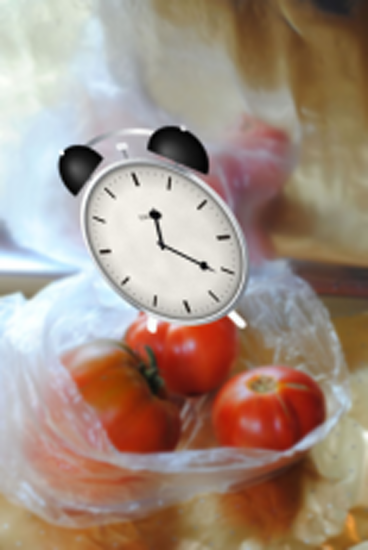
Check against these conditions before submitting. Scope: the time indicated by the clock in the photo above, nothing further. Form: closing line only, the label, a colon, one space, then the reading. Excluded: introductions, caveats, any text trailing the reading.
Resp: 12:21
